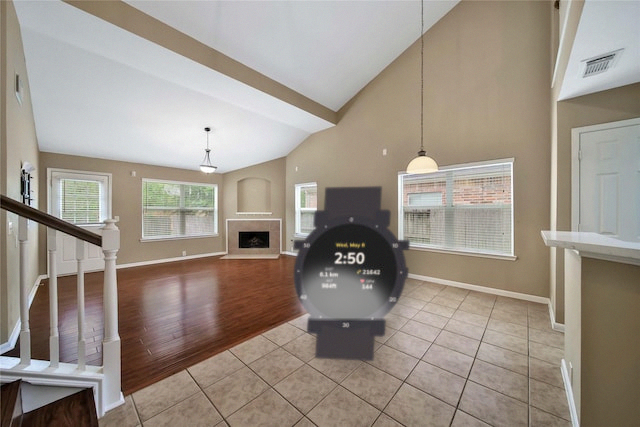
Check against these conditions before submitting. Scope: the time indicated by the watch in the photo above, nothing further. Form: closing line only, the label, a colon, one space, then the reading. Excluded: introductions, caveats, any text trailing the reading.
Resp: 2:50
